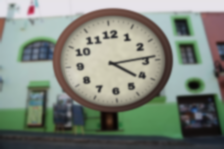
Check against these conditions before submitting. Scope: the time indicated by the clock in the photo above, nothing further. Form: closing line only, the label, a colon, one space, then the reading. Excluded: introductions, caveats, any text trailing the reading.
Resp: 4:14
